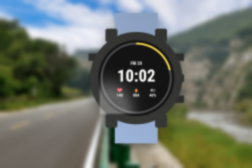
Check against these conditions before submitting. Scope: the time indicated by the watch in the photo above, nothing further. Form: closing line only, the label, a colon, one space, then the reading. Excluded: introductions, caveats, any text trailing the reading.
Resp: 10:02
